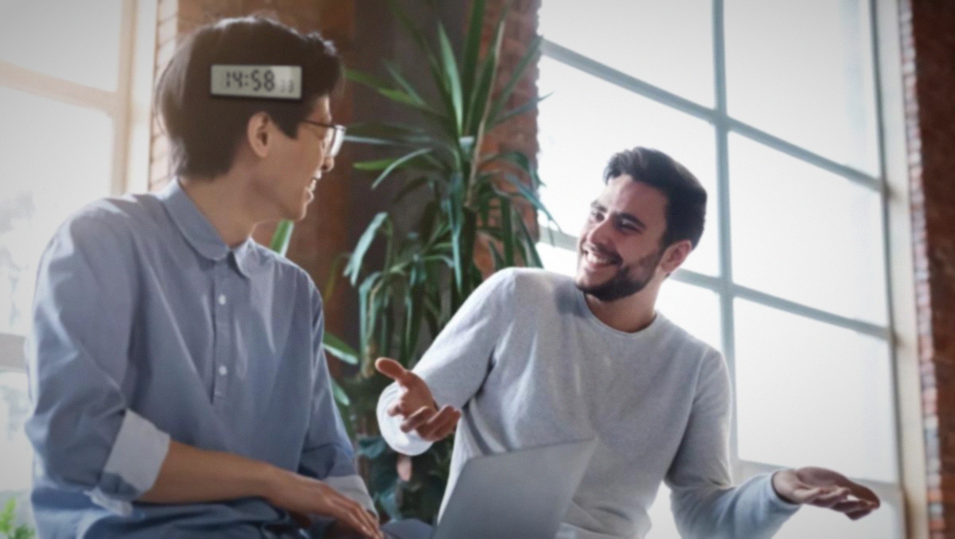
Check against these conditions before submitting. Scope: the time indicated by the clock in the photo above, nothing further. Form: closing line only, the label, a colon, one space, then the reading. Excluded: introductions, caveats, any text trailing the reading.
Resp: 14:58
